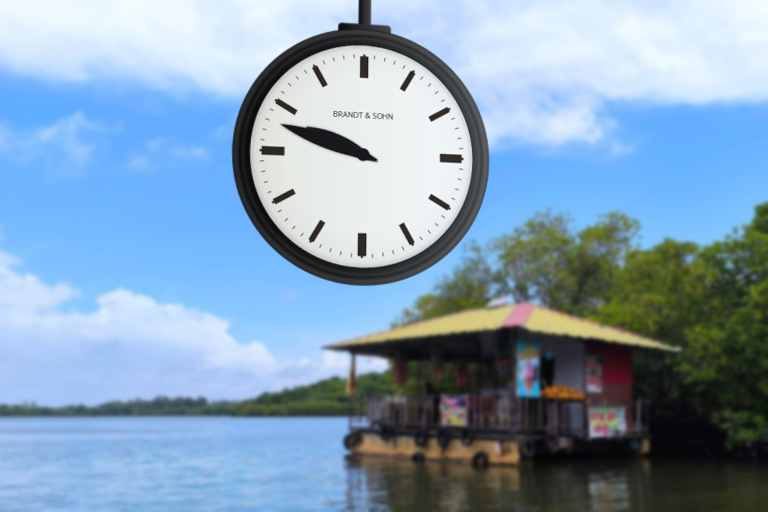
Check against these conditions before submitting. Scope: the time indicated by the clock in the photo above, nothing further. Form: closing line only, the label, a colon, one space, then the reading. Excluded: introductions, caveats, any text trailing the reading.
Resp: 9:48
